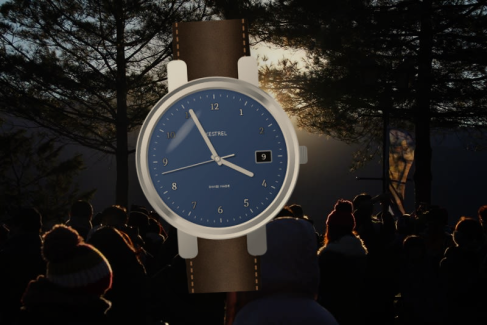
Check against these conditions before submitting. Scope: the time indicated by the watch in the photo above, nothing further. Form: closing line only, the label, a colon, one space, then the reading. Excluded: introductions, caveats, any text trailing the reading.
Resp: 3:55:43
